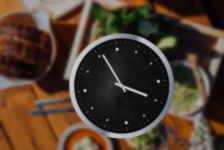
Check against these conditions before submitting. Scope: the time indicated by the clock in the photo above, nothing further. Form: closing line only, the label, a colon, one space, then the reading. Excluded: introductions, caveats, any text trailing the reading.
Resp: 3:56
